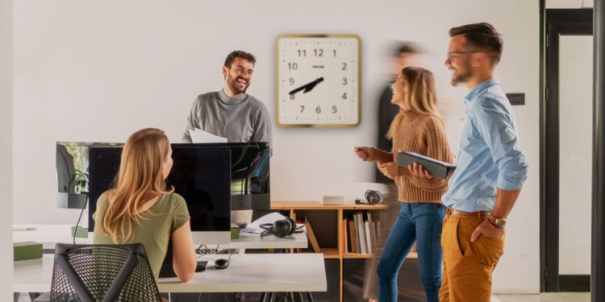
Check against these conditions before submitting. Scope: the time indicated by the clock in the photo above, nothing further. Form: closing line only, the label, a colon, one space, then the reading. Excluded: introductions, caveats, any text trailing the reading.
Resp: 7:41
